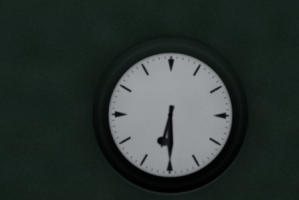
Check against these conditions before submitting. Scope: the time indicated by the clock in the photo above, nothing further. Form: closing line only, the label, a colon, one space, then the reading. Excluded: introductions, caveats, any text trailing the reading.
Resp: 6:30
